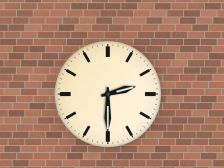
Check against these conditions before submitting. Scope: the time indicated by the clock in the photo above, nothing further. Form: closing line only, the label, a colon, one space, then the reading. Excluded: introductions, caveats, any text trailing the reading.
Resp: 2:30
